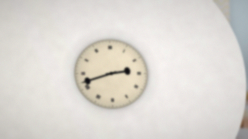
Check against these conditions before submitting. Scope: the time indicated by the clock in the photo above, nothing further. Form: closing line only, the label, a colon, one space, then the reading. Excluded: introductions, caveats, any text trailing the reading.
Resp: 2:42
